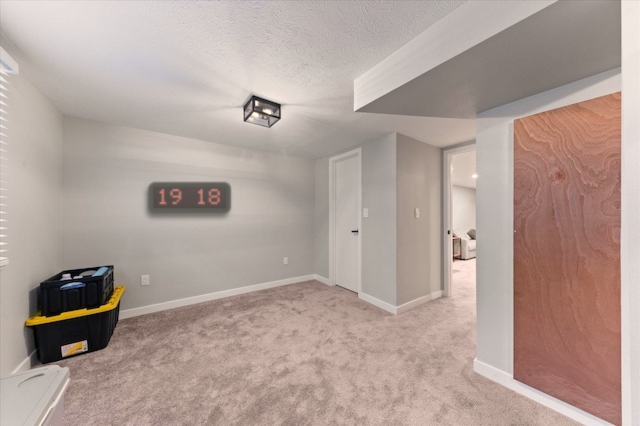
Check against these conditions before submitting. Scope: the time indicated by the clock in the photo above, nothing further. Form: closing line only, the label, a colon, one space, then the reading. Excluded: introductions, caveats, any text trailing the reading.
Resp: 19:18
